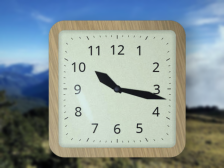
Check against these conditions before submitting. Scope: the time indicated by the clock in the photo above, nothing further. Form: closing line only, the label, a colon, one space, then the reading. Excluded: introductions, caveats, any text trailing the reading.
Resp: 10:17
